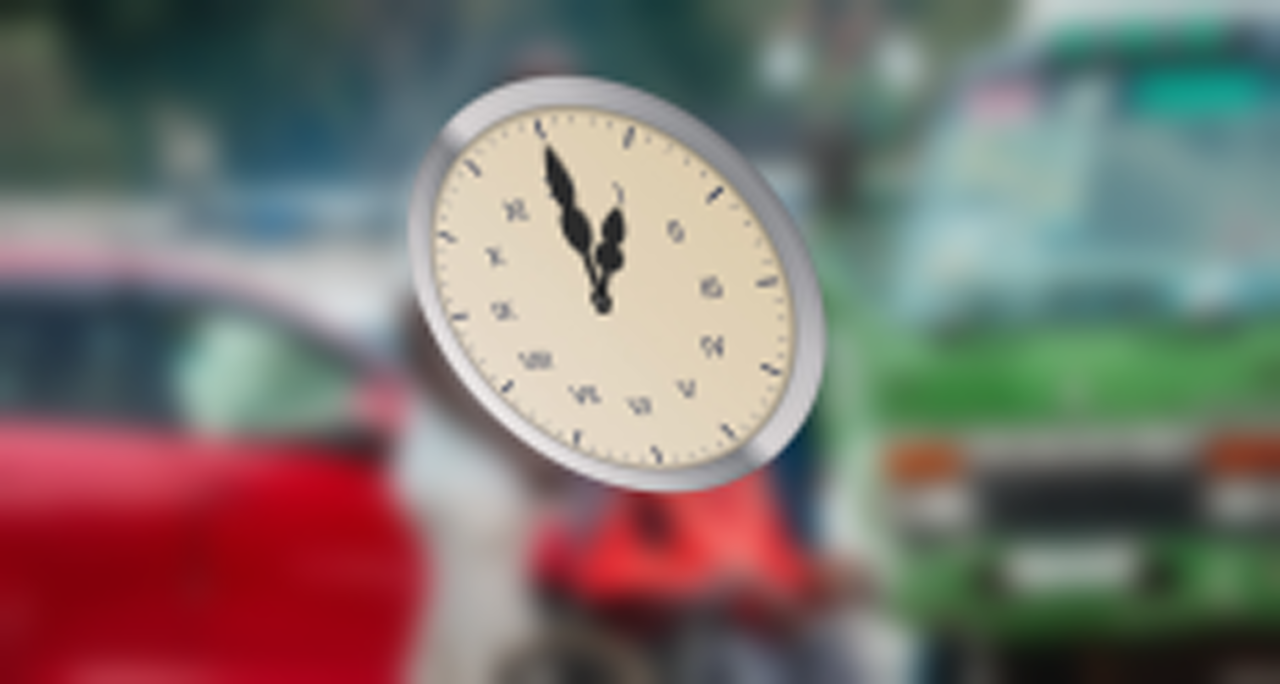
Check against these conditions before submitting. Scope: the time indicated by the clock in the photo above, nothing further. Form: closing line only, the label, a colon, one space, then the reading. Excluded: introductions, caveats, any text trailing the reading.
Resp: 1:00
